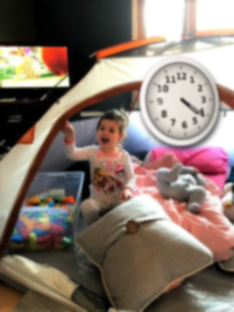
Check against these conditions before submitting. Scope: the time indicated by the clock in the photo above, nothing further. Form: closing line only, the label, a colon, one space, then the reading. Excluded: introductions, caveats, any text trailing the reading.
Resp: 4:21
